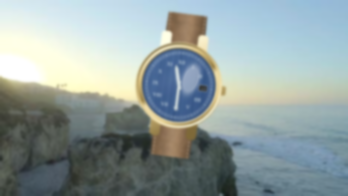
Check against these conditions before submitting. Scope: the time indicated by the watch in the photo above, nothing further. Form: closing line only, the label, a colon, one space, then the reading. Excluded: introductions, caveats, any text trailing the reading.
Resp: 11:30
